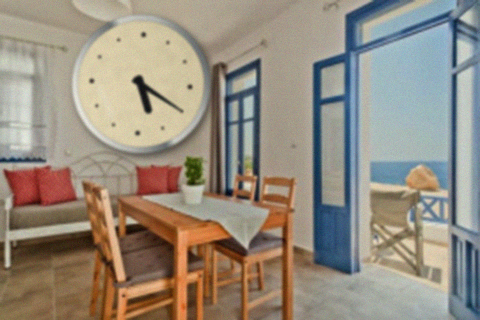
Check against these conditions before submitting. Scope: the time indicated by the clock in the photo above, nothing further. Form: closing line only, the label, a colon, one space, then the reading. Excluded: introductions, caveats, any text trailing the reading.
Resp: 5:20
